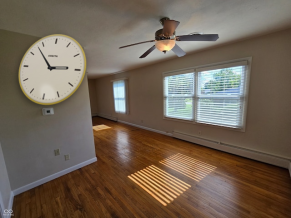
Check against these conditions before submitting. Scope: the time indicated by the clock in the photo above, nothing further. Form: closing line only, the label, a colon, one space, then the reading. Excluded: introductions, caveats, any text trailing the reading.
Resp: 2:53
